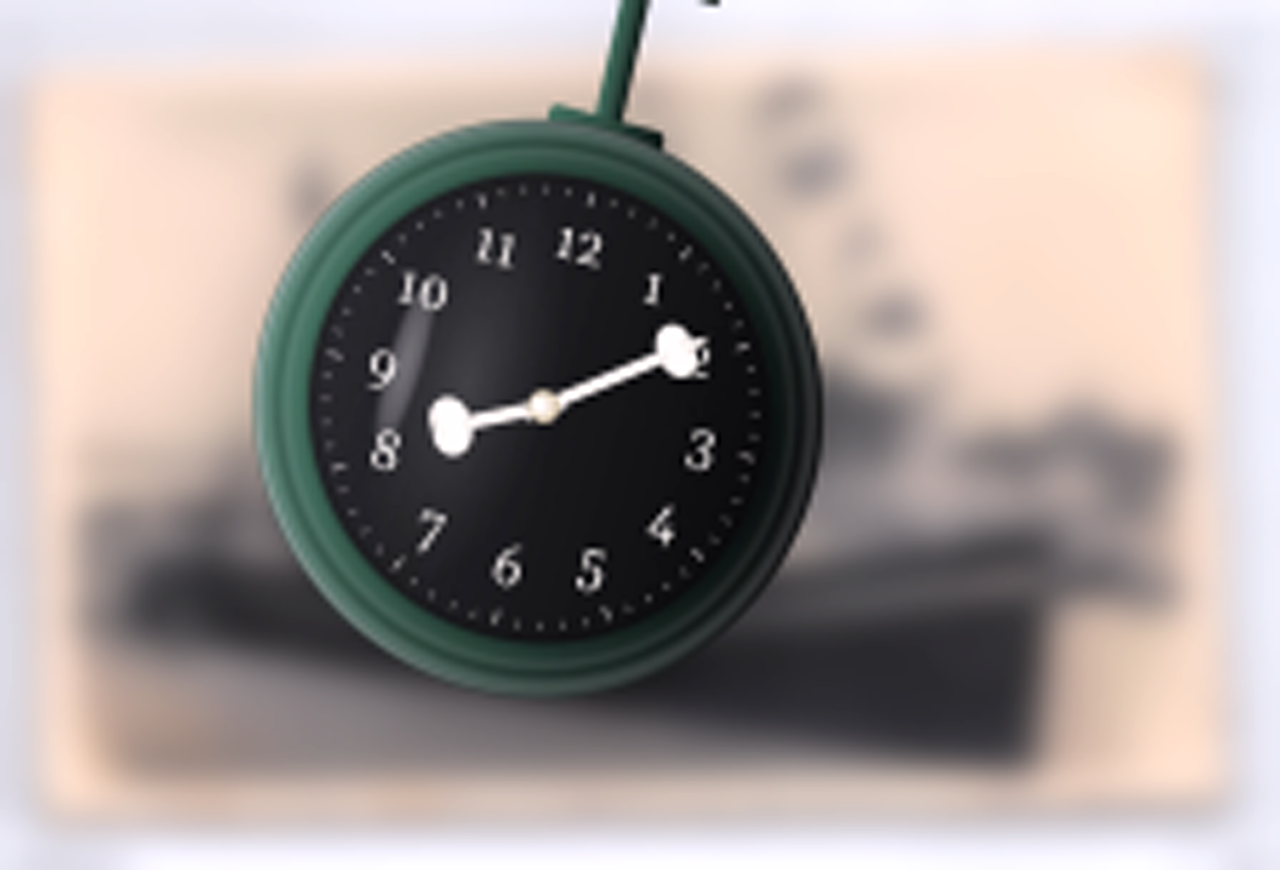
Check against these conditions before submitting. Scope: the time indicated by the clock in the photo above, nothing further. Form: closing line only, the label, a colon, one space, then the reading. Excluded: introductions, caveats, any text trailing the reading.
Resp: 8:09
